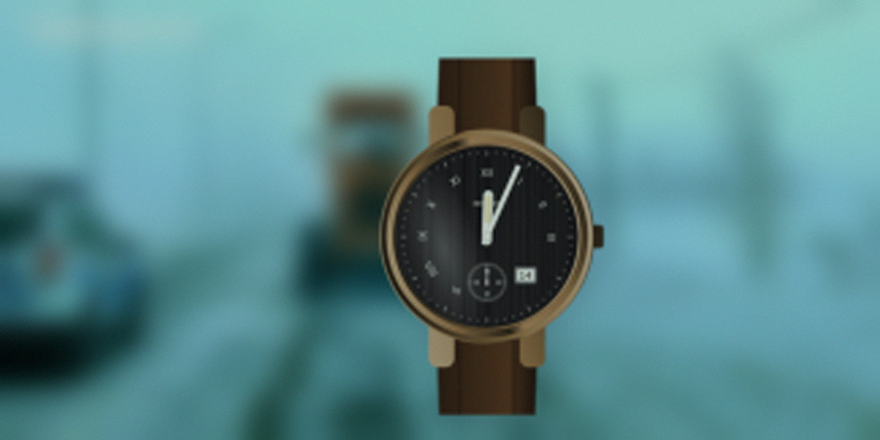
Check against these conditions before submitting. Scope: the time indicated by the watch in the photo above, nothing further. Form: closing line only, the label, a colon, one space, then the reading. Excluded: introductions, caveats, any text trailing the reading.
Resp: 12:04
